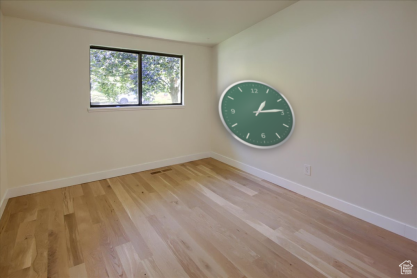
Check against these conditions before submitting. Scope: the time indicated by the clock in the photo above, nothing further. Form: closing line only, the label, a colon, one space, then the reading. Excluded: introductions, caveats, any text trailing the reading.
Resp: 1:14
